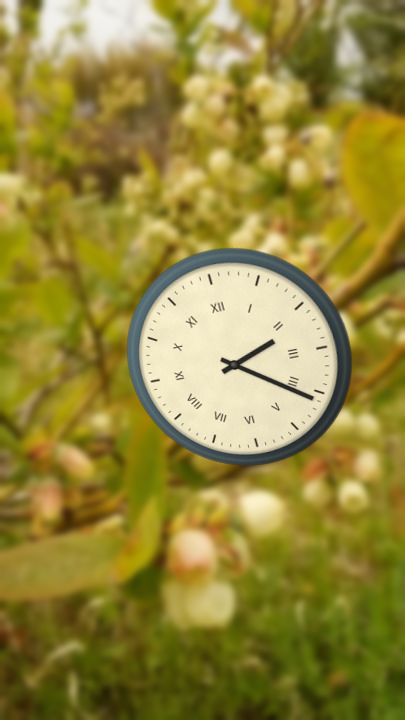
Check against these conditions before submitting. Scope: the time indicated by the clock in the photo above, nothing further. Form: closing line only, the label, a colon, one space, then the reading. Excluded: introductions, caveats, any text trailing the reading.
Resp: 2:21
